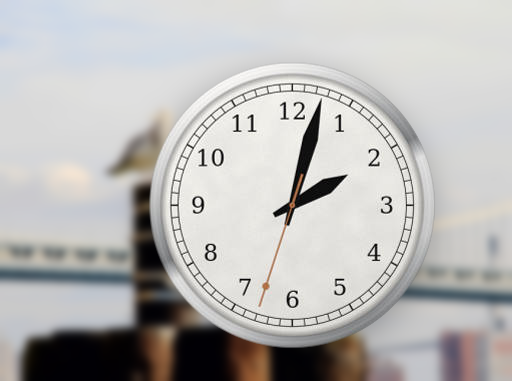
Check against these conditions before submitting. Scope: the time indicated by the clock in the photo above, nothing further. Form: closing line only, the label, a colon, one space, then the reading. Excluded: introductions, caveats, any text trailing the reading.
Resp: 2:02:33
